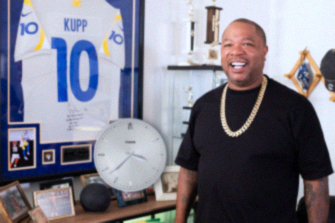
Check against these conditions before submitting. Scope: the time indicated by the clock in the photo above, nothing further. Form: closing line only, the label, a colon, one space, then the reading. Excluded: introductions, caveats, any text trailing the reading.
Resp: 3:38
